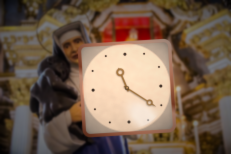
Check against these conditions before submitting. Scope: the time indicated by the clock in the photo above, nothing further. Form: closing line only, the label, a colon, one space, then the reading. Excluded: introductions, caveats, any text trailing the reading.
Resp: 11:21
